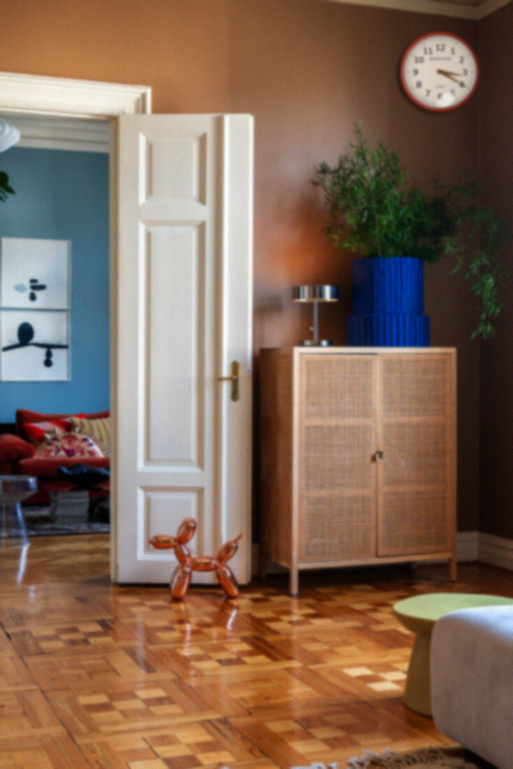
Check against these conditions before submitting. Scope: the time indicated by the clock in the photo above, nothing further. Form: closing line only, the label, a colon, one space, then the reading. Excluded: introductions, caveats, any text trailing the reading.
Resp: 3:20
